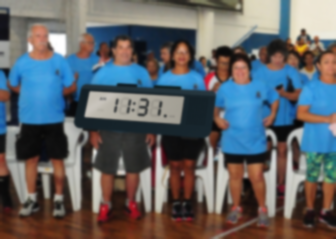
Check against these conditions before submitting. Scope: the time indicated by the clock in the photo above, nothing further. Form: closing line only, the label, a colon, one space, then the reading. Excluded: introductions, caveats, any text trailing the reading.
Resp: 11:31
